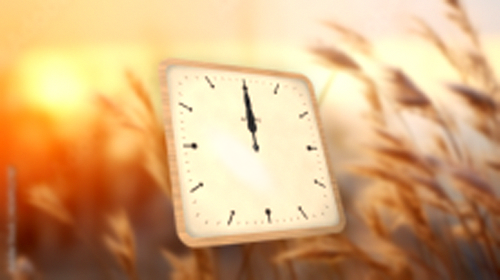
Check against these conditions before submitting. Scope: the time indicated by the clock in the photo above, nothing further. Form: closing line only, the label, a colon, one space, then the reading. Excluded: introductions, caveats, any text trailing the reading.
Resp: 12:00
